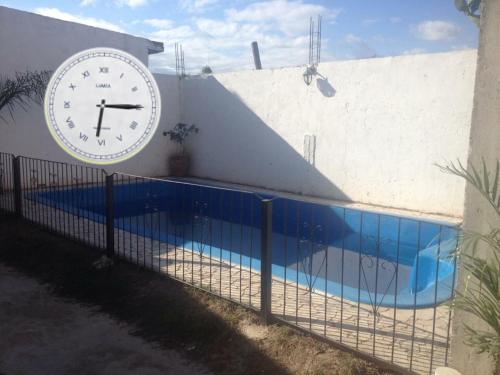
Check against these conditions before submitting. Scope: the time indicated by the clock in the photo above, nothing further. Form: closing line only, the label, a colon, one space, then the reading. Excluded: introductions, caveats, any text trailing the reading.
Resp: 6:15
